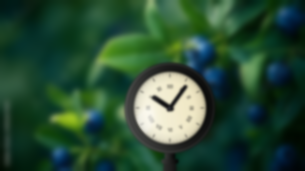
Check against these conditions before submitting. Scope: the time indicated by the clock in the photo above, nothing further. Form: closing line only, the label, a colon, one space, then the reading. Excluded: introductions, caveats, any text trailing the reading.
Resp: 10:06
